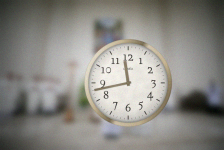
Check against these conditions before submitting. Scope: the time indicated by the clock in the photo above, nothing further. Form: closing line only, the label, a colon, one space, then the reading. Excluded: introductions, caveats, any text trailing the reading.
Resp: 11:43
